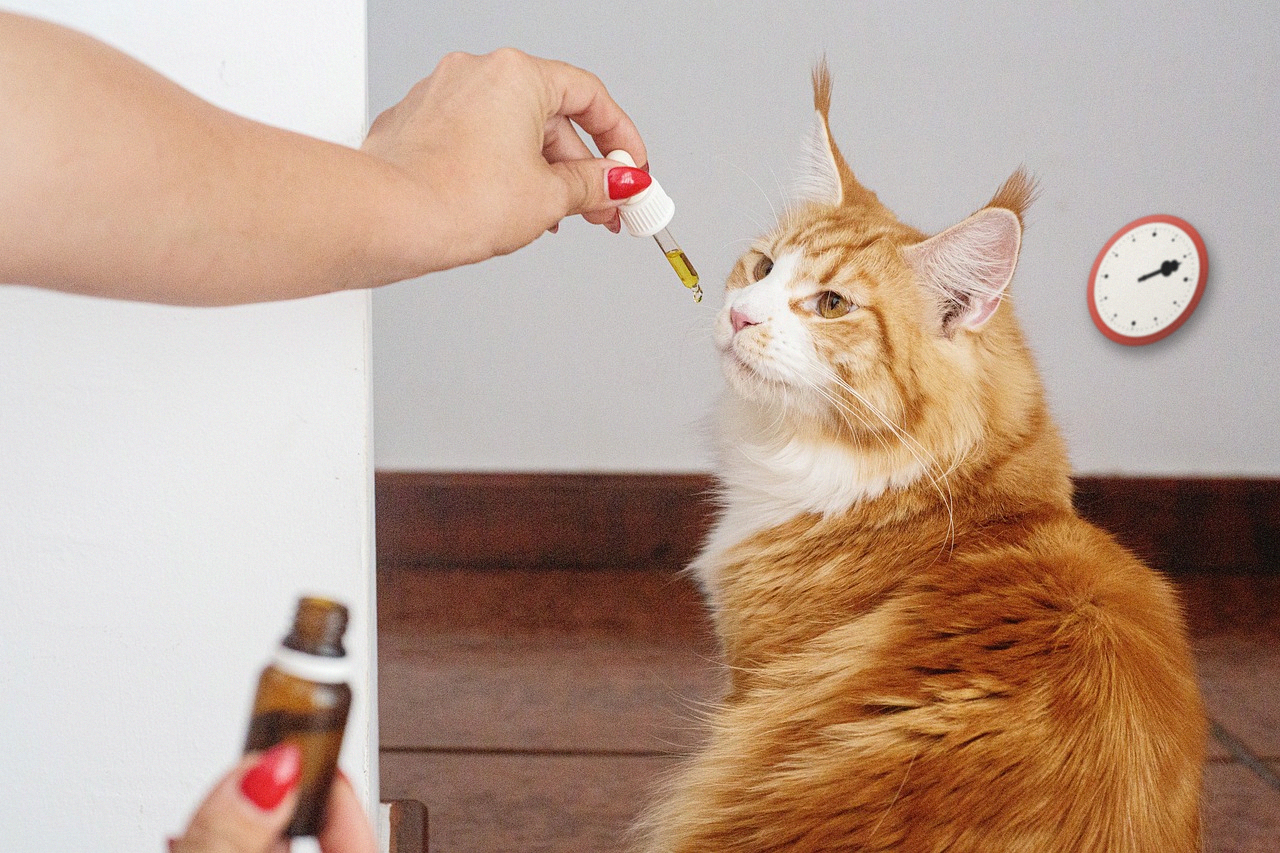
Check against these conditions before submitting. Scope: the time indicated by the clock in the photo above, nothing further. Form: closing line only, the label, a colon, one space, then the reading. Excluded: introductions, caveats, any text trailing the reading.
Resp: 2:11
